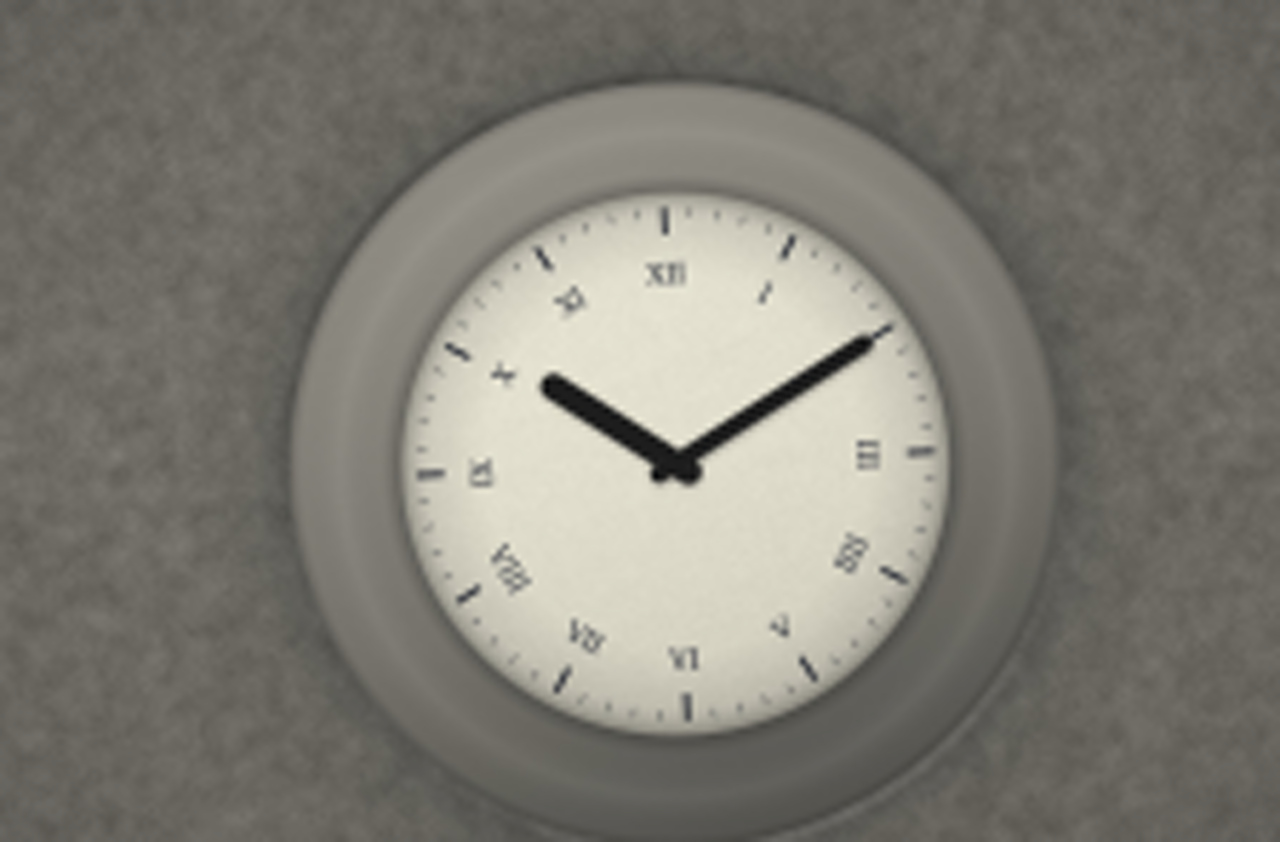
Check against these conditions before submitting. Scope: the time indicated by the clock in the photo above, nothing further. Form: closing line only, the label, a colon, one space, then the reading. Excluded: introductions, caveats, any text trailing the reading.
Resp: 10:10
